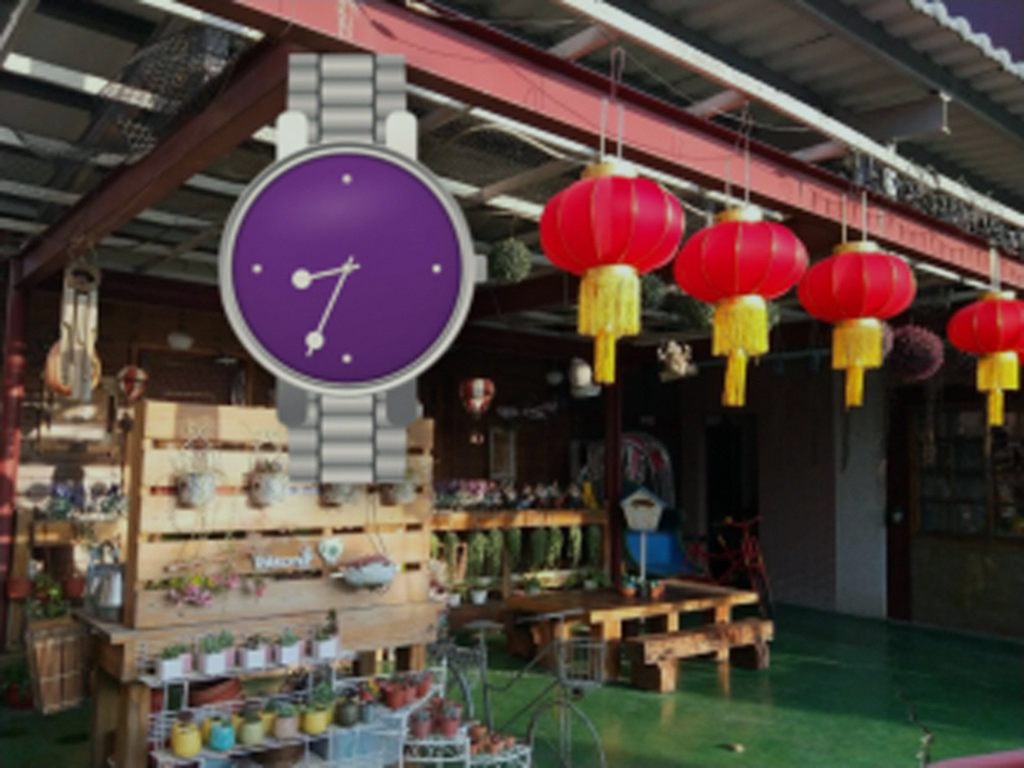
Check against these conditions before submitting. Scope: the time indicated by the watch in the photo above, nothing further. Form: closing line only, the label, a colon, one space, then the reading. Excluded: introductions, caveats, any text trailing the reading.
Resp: 8:34
